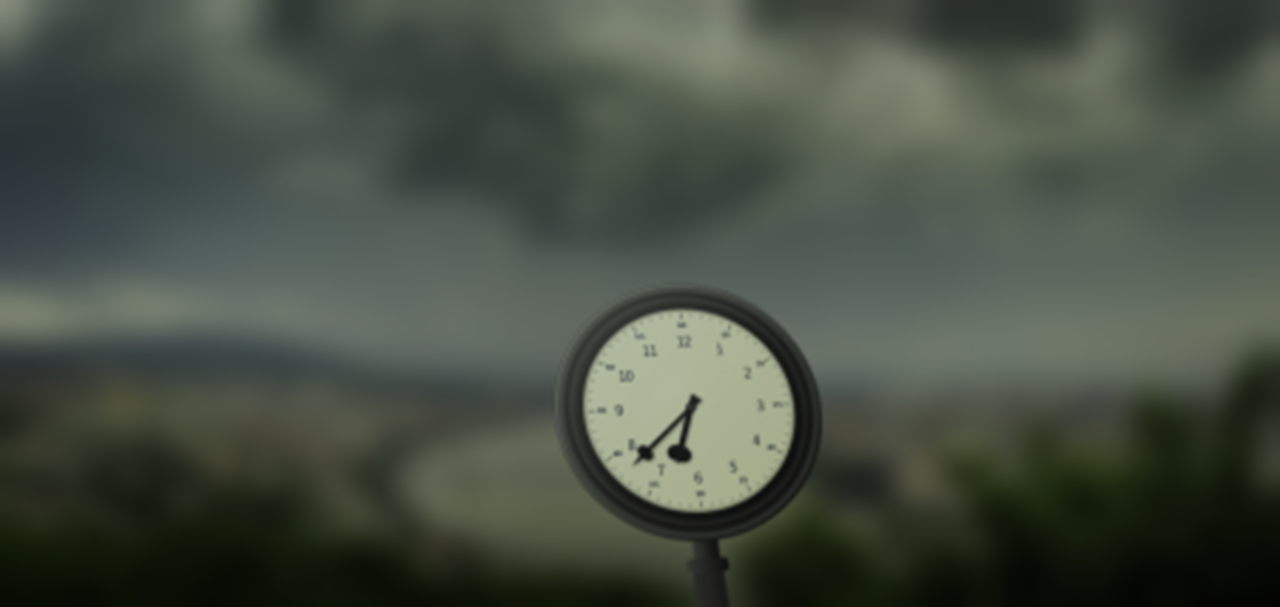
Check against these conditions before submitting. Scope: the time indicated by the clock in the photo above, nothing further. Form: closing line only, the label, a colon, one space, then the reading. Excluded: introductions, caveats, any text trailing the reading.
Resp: 6:38
